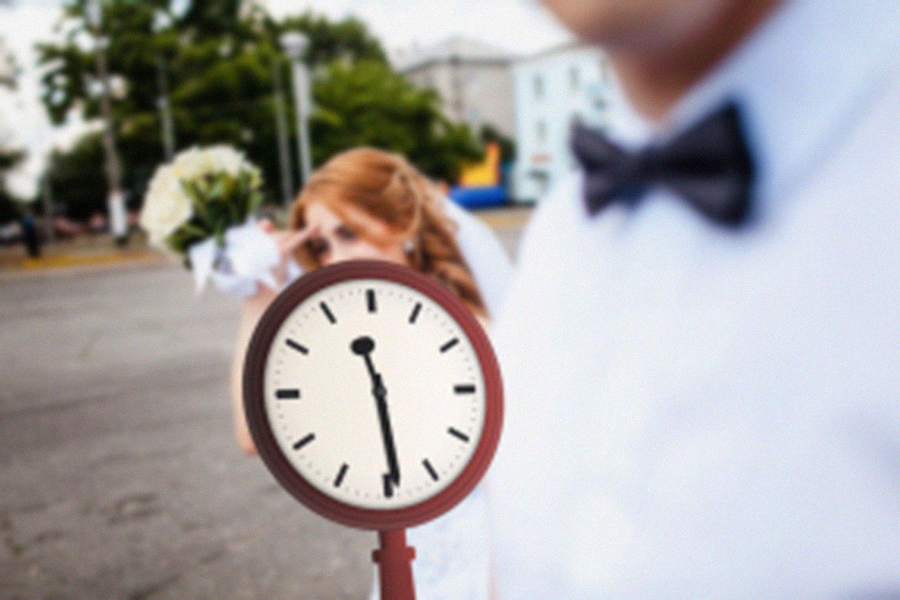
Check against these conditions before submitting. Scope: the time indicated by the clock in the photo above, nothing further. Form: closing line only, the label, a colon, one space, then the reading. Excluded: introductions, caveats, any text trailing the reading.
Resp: 11:29
